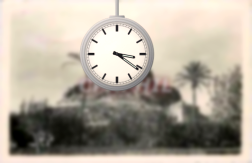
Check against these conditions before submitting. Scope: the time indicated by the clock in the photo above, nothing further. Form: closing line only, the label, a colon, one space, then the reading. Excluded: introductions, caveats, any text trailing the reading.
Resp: 3:21
